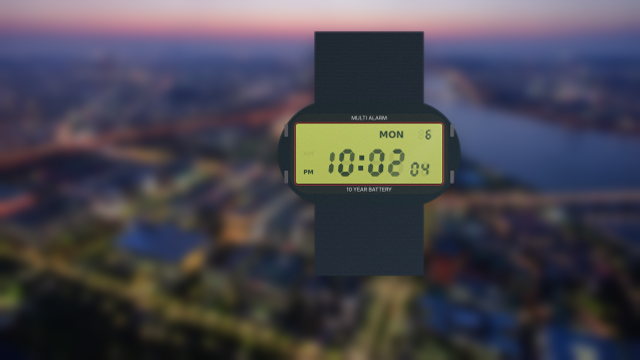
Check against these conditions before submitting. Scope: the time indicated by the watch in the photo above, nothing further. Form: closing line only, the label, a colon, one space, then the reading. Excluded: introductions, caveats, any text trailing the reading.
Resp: 10:02:04
